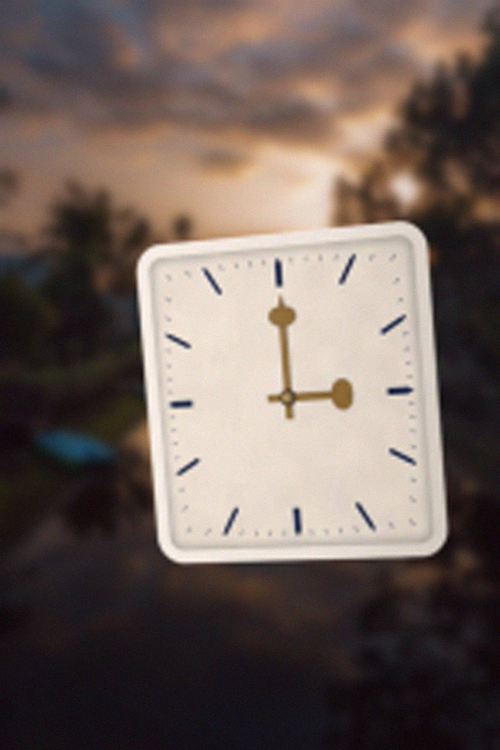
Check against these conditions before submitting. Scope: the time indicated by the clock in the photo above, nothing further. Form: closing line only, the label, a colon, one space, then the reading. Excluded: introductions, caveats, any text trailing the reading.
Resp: 3:00
